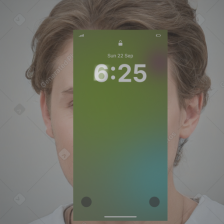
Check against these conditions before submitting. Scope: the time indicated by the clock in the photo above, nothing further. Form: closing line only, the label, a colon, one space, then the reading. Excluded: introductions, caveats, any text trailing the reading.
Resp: 6:25
